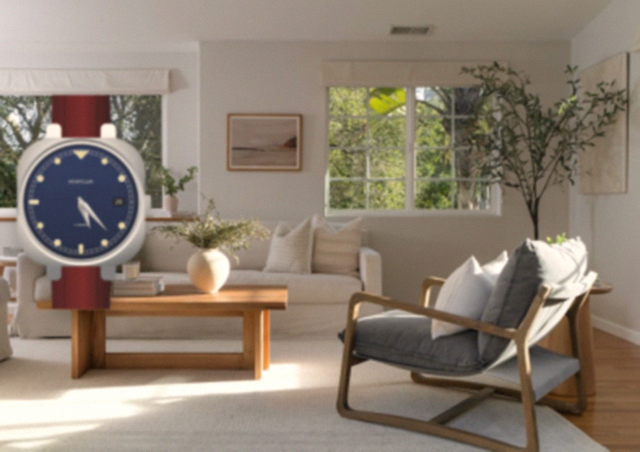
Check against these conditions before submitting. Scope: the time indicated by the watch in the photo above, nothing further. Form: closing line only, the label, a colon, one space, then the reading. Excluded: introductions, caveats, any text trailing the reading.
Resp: 5:23
